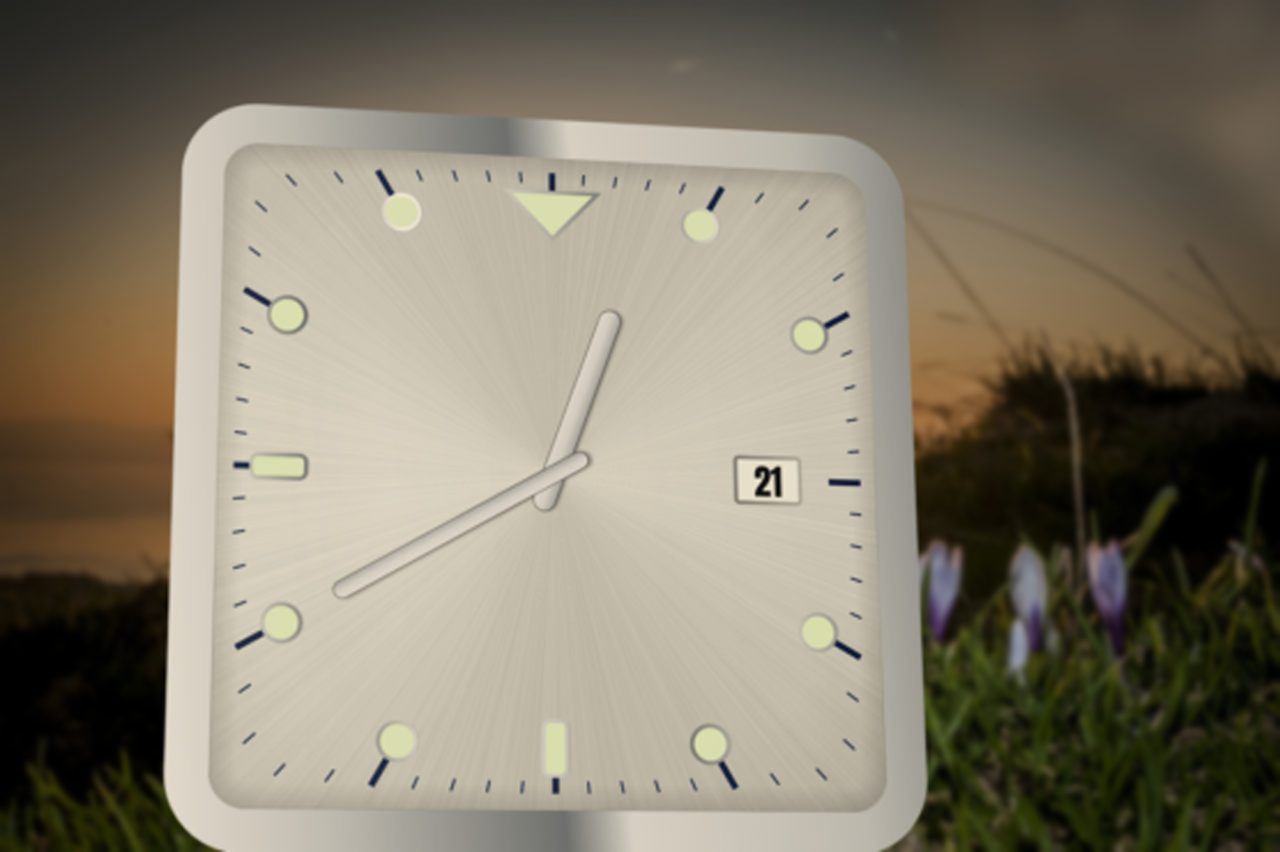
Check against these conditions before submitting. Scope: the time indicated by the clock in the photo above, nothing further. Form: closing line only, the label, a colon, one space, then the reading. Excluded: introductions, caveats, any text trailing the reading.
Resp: 12:40
